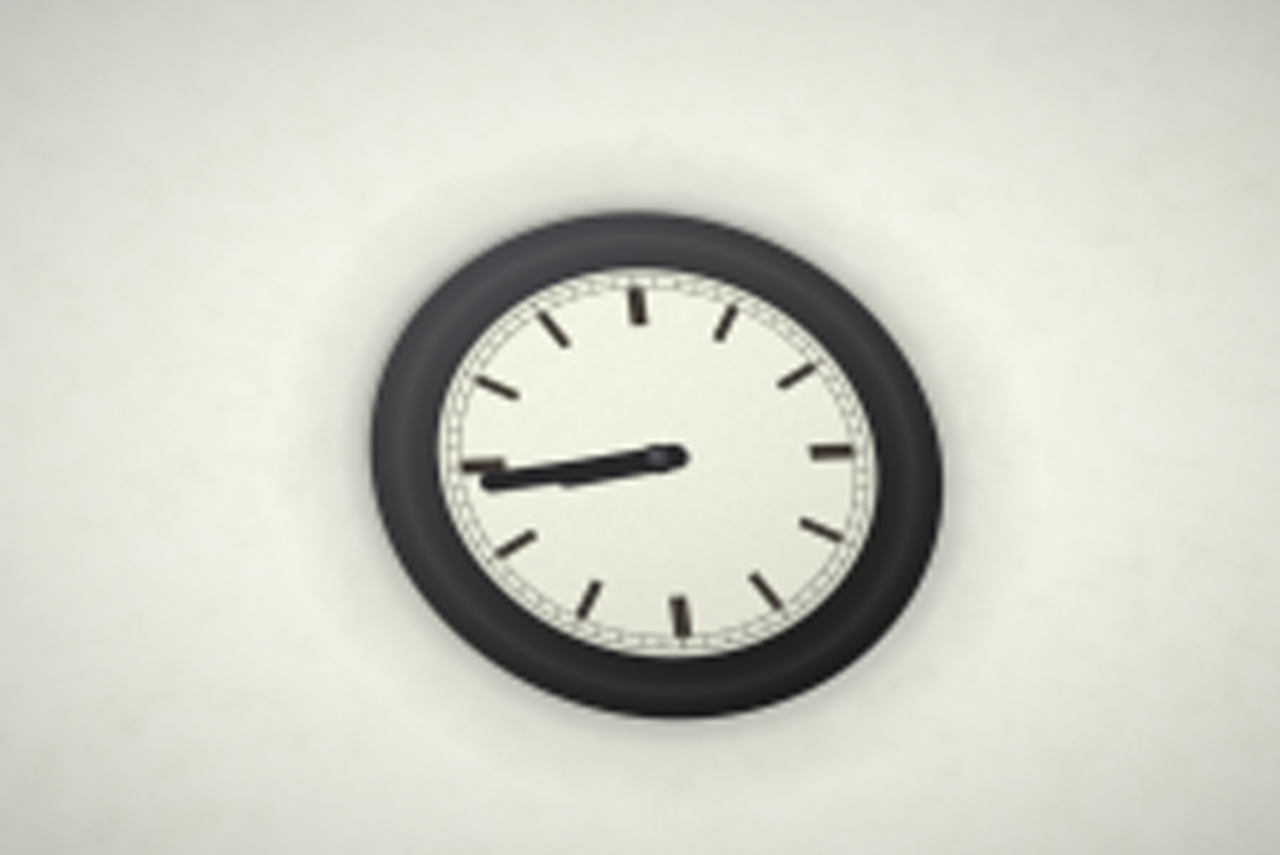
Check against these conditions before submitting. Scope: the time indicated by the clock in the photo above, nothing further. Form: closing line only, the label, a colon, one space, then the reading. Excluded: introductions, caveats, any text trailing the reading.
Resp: 8:44
